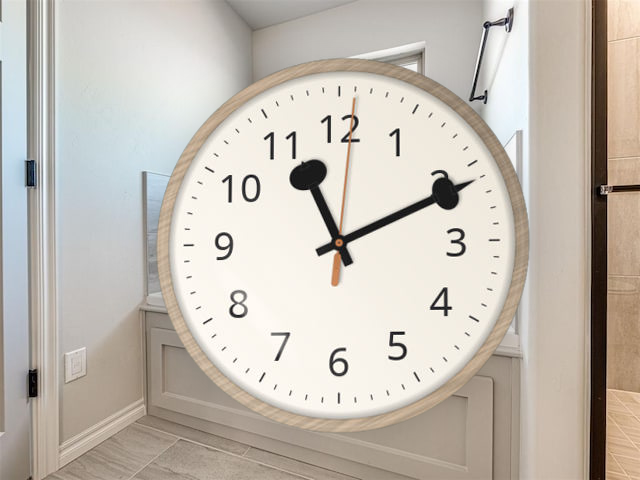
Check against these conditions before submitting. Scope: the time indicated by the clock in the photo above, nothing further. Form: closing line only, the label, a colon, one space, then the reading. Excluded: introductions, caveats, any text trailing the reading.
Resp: 11:11:01
